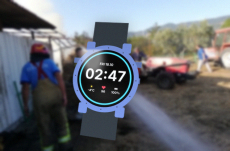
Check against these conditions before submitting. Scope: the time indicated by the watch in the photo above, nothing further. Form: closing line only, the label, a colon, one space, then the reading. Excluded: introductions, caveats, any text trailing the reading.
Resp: 2:47
